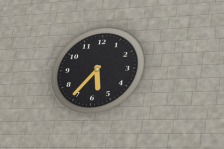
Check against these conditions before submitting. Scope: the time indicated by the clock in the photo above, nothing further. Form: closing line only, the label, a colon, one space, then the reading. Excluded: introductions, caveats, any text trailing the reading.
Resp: 5:36
